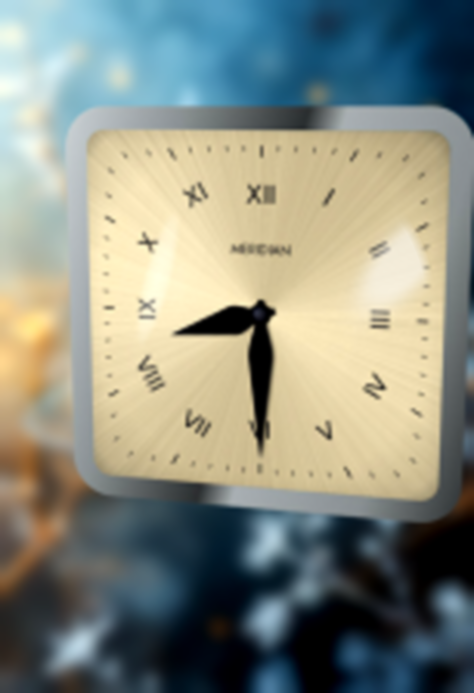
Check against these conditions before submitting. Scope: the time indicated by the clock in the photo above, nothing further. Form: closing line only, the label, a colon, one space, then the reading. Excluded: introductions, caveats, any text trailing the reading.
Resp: 8:30
